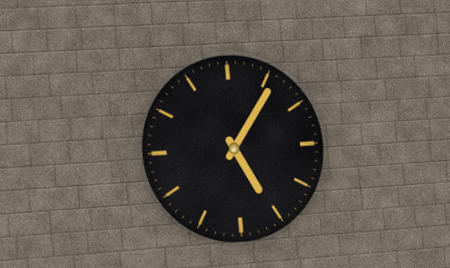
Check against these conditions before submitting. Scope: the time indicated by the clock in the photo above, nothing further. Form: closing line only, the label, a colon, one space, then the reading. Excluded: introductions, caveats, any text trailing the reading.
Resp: 5:06
